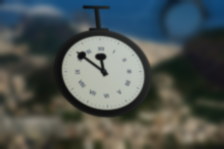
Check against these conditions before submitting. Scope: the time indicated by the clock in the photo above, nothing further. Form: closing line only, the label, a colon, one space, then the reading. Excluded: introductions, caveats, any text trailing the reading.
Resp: 11:52
